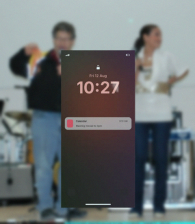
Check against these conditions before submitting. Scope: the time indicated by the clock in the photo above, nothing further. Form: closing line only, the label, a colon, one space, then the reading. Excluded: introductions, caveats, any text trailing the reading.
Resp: 10:27
